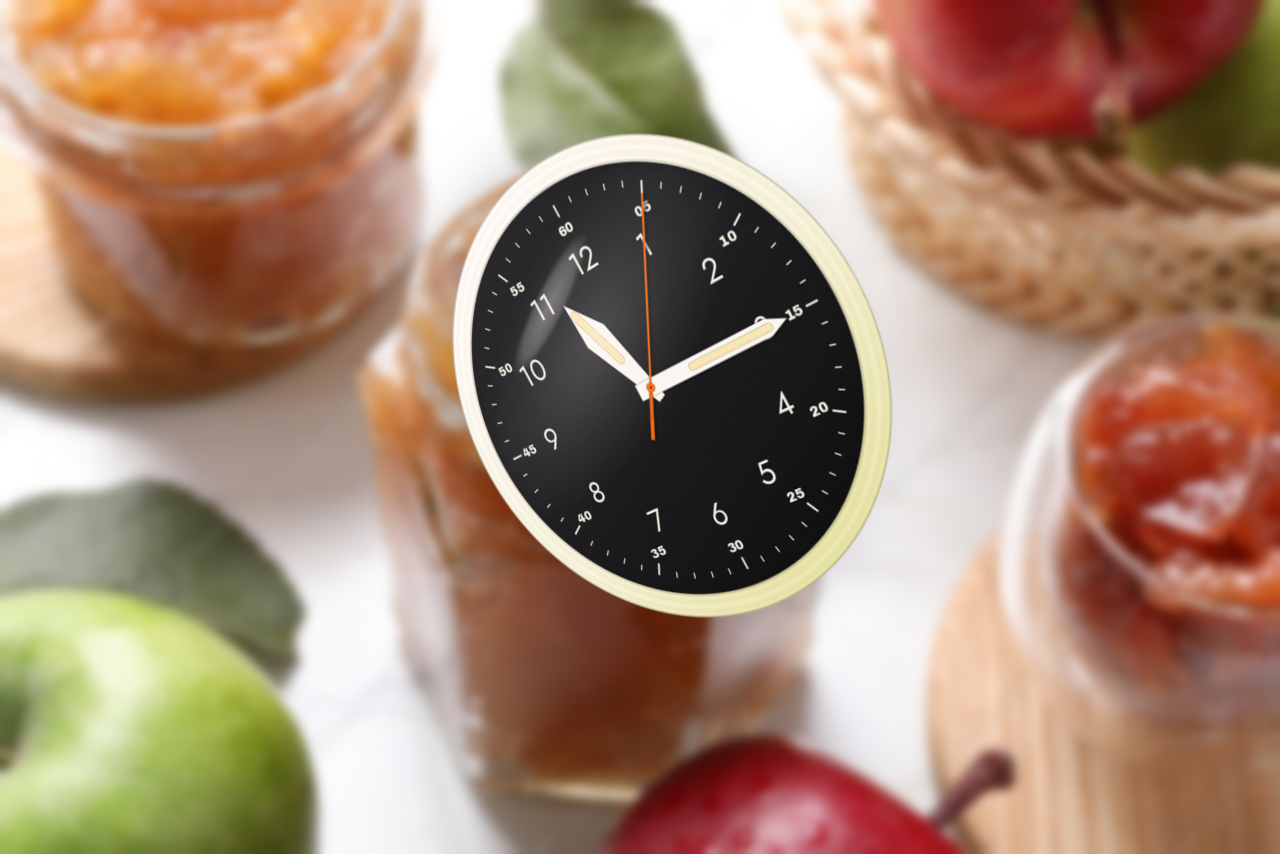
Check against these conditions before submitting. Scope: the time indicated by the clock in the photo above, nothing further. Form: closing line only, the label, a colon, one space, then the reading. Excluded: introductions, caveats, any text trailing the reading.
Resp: 11:15:05
